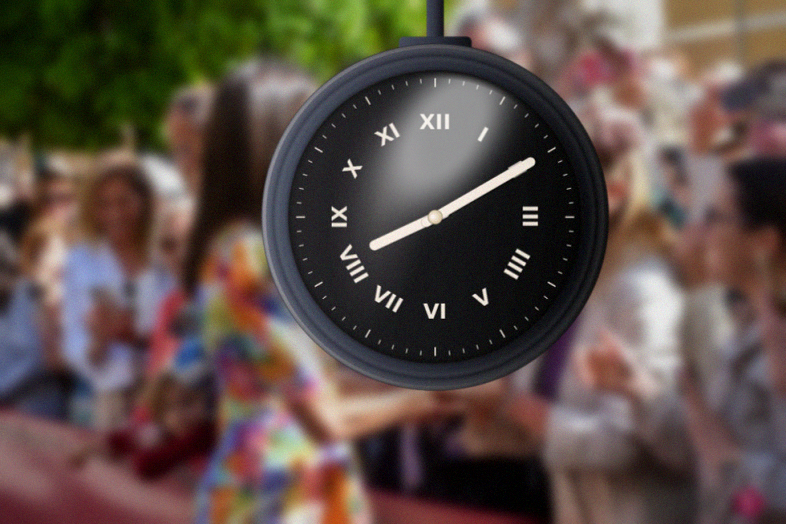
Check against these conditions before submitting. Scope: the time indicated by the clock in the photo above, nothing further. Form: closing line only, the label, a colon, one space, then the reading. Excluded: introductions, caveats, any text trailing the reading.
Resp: 8:10
